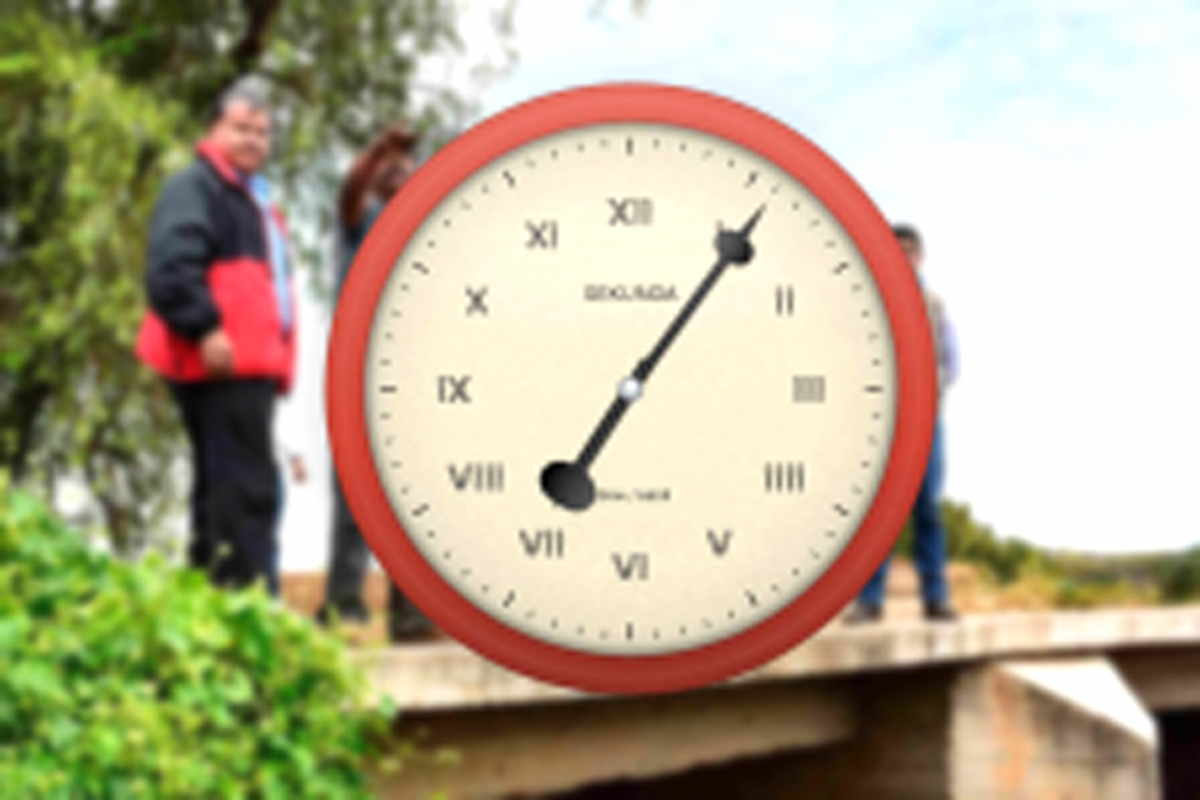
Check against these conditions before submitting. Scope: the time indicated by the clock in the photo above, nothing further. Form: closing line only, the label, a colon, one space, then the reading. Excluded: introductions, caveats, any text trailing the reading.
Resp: 7:06
